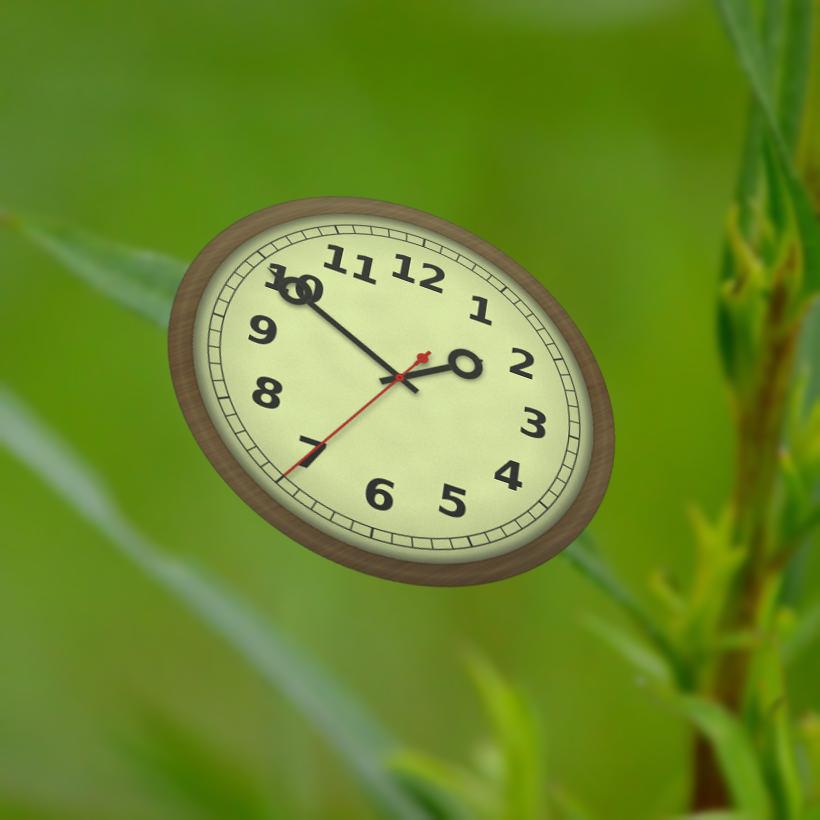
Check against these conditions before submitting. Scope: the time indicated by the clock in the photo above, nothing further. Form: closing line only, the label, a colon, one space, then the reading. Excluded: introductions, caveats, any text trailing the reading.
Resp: 1:49:35
